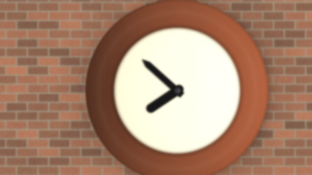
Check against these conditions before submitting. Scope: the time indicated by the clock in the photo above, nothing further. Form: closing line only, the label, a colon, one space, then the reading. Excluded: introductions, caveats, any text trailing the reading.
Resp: 7:52
